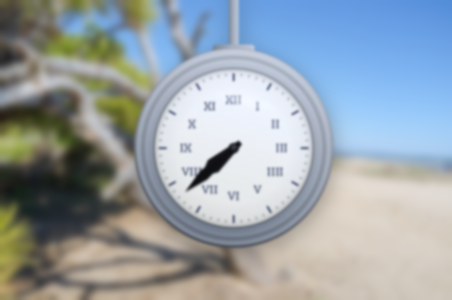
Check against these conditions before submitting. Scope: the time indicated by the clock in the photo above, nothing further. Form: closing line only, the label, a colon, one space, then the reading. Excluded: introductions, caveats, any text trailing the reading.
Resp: 7:38
